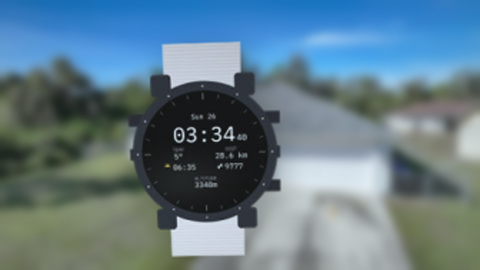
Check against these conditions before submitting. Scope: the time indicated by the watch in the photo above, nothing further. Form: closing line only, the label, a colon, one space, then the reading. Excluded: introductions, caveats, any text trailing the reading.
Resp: 3:34
